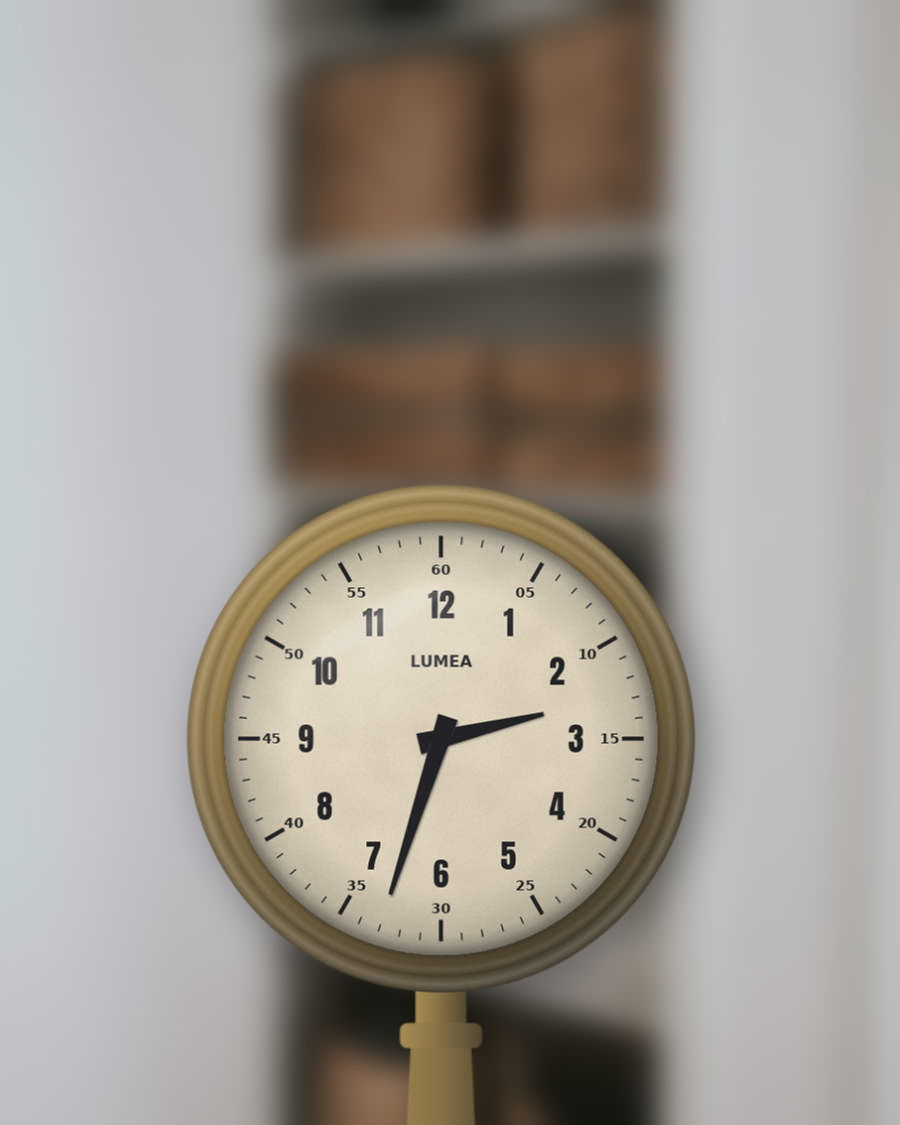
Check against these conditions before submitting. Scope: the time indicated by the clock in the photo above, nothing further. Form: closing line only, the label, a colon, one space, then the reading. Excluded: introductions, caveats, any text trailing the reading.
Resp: 2:33
